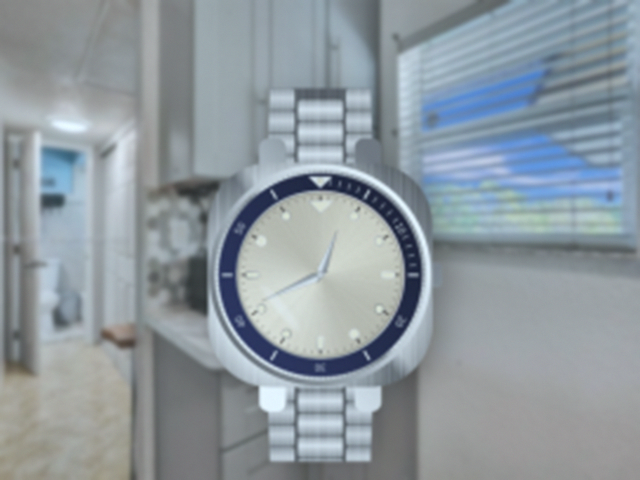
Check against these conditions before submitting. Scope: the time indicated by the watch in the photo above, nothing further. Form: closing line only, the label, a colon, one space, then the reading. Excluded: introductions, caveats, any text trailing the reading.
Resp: 12:41
